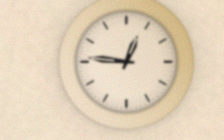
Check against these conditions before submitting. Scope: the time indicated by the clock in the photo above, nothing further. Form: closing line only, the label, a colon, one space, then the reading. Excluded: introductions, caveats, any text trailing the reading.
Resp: 12:46
